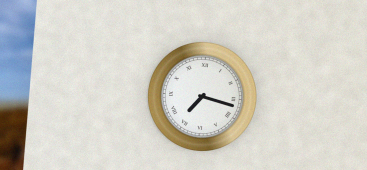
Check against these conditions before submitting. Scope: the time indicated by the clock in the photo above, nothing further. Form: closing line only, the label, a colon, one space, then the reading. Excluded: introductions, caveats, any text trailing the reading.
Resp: 7:17
